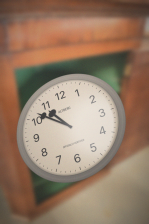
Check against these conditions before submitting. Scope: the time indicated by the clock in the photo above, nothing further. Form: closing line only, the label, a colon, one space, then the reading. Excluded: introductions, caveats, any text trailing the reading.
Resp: 10:52
